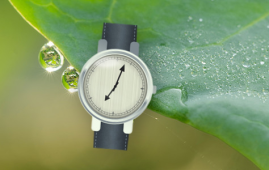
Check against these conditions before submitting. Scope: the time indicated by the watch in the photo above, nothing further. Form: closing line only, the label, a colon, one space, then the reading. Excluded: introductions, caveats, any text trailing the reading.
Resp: 7:03
